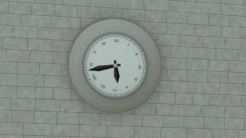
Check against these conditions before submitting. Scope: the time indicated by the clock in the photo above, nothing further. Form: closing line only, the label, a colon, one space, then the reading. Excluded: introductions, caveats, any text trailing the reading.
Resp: 5:43
